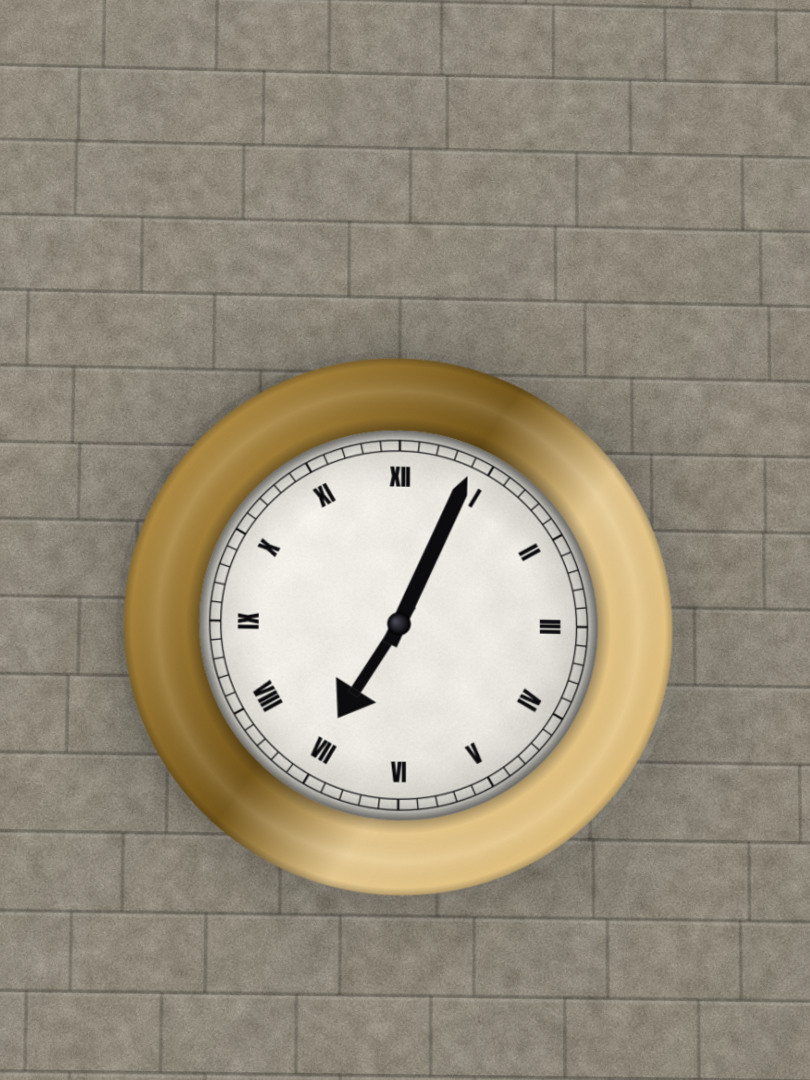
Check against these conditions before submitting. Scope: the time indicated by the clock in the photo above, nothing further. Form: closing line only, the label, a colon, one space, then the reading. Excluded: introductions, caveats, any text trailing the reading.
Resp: 7:04
